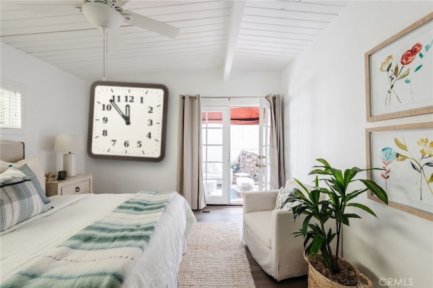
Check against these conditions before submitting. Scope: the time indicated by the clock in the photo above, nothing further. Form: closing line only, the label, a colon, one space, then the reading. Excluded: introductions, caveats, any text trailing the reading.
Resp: 11:53
